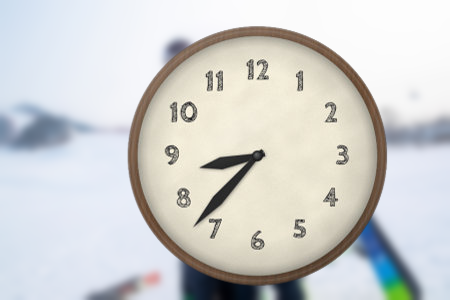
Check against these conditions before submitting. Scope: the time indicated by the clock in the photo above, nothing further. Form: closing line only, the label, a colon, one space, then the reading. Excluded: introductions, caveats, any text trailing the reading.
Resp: 8:37
